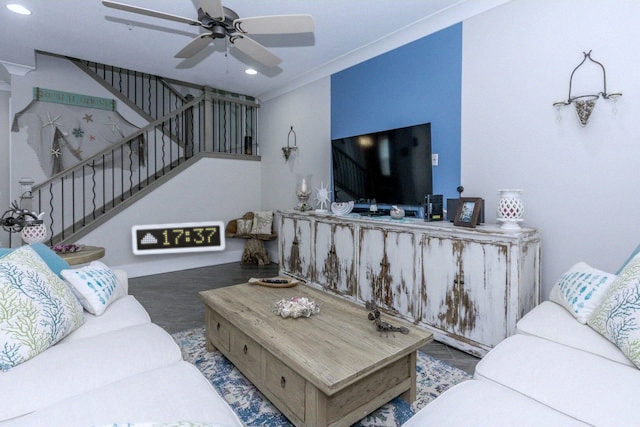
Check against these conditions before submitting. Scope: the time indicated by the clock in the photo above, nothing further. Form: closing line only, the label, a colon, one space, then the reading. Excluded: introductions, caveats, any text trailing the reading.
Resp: 17:37
